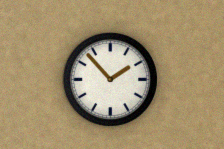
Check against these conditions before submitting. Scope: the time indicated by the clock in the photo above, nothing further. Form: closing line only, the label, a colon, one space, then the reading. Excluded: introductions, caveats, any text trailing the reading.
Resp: 1:53
